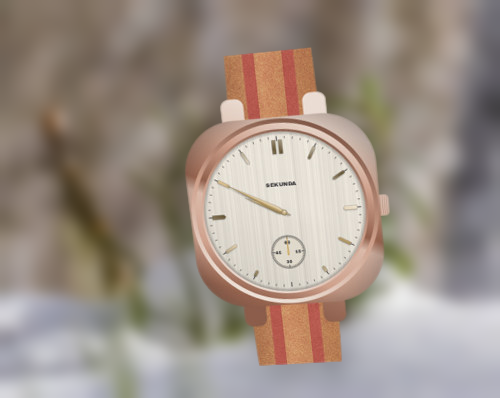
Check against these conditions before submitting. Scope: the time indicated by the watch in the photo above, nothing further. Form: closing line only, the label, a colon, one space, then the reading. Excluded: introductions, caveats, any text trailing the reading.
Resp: 9:50
